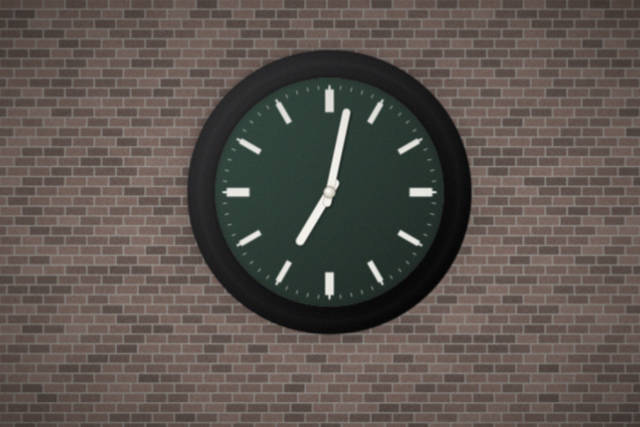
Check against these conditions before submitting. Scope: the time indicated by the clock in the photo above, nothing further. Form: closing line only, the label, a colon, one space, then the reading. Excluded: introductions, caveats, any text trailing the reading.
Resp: 7:02
